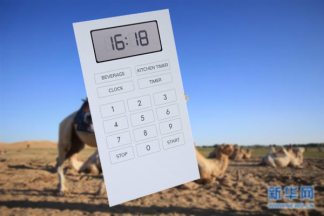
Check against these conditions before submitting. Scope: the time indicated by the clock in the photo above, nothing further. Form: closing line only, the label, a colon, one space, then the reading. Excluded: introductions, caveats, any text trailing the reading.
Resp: 16:18
